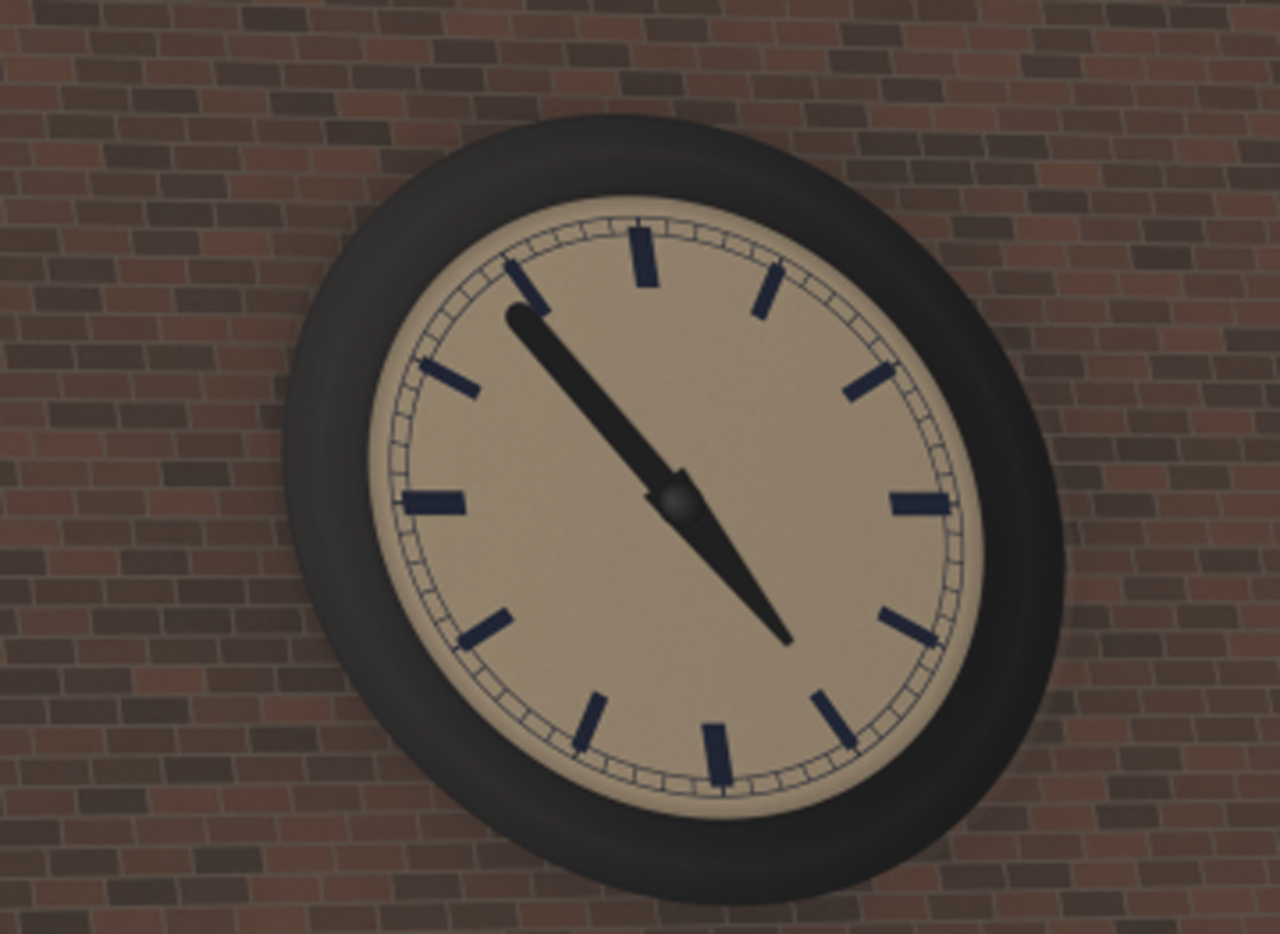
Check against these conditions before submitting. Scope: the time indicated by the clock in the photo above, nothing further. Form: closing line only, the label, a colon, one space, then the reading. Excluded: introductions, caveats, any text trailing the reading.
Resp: 4:54
